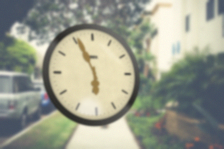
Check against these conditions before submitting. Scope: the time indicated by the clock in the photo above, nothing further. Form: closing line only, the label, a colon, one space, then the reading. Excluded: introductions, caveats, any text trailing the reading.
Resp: 5:56
